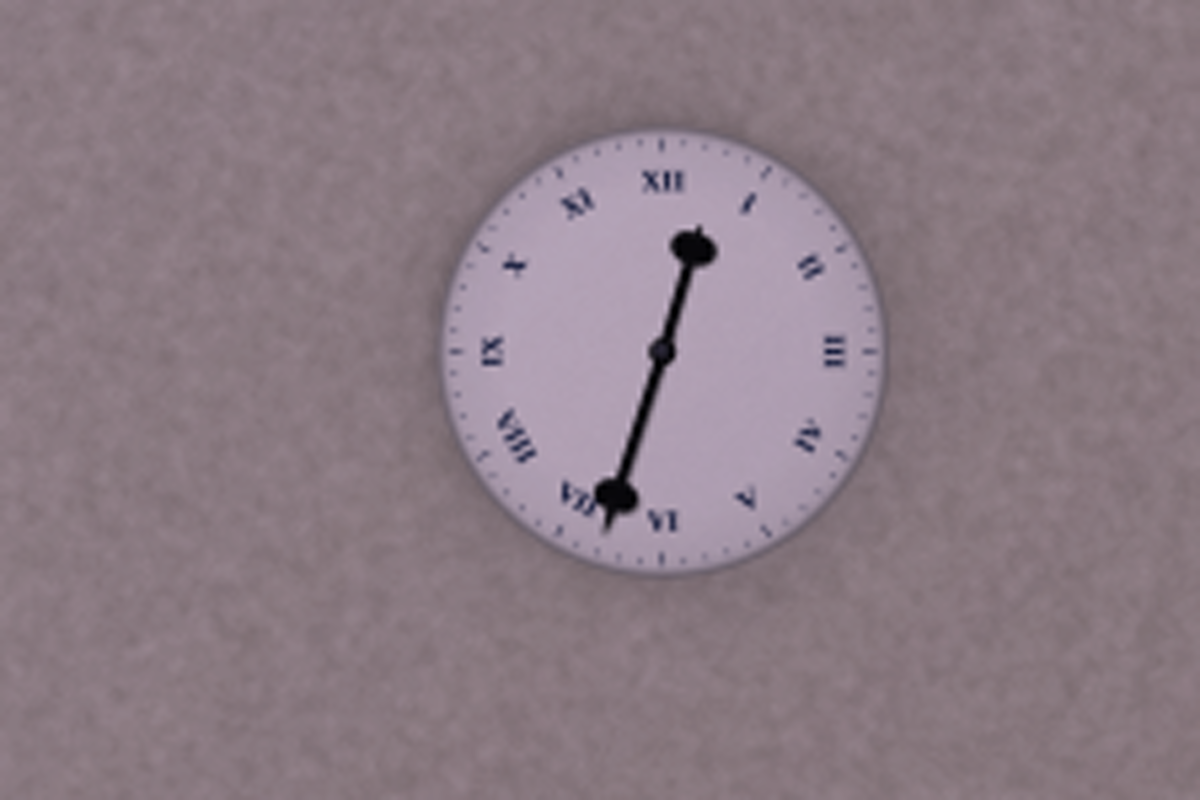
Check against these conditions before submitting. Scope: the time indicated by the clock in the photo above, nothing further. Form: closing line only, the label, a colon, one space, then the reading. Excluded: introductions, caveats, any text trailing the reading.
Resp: 12:33
